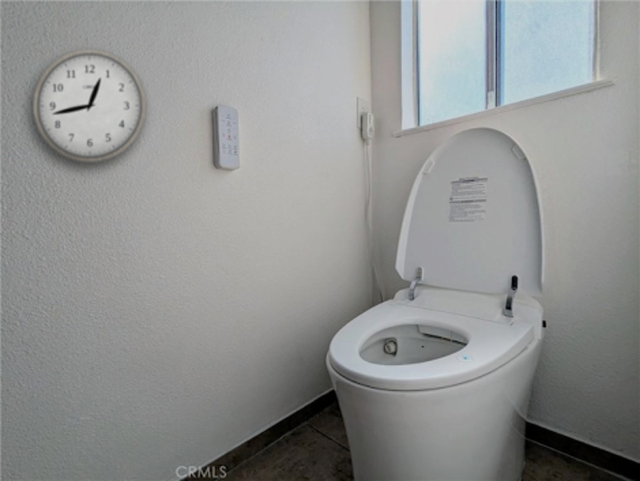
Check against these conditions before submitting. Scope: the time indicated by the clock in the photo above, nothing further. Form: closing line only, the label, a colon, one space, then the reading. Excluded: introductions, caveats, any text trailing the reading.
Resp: 12:43
